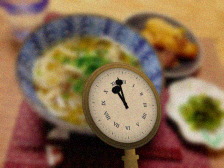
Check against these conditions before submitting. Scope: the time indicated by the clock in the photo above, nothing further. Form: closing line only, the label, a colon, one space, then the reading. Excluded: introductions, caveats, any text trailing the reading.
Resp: 10:58
